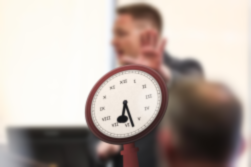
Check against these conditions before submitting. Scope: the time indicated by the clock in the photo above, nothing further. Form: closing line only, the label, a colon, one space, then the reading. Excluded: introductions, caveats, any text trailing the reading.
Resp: 6:28
